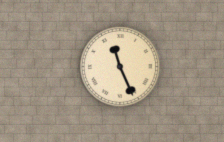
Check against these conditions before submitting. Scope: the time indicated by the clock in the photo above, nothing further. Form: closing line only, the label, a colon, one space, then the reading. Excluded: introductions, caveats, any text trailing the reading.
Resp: 11:26
